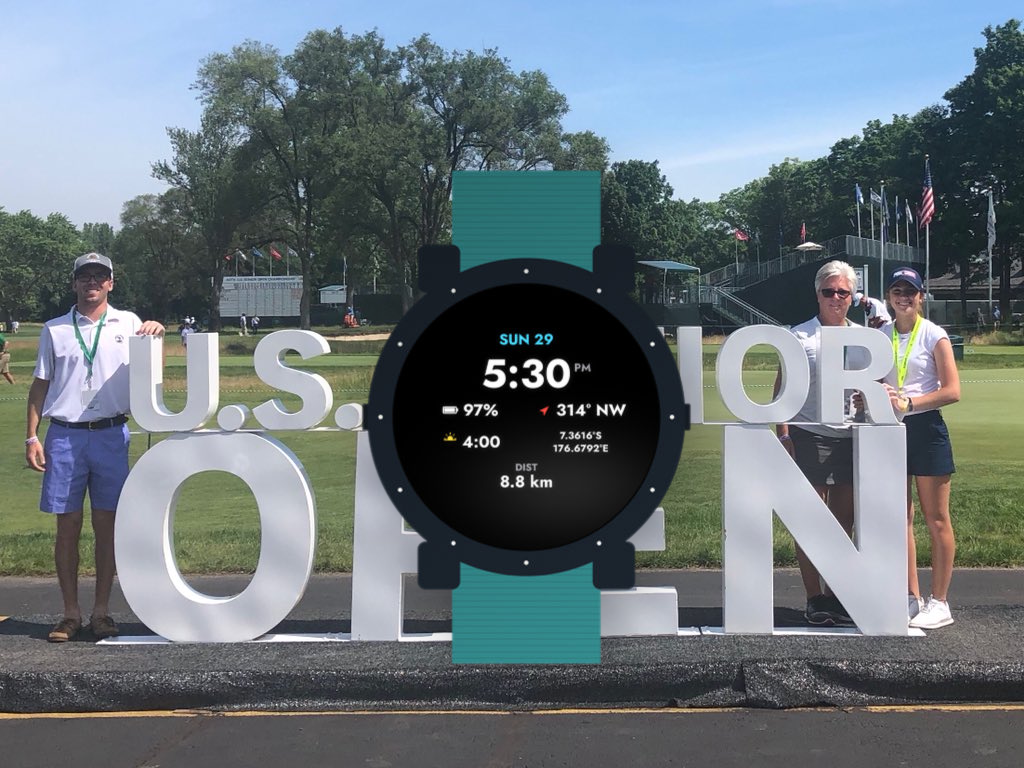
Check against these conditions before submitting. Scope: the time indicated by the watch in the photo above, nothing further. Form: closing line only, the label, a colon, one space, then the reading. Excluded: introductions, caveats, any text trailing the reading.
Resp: 5:30
